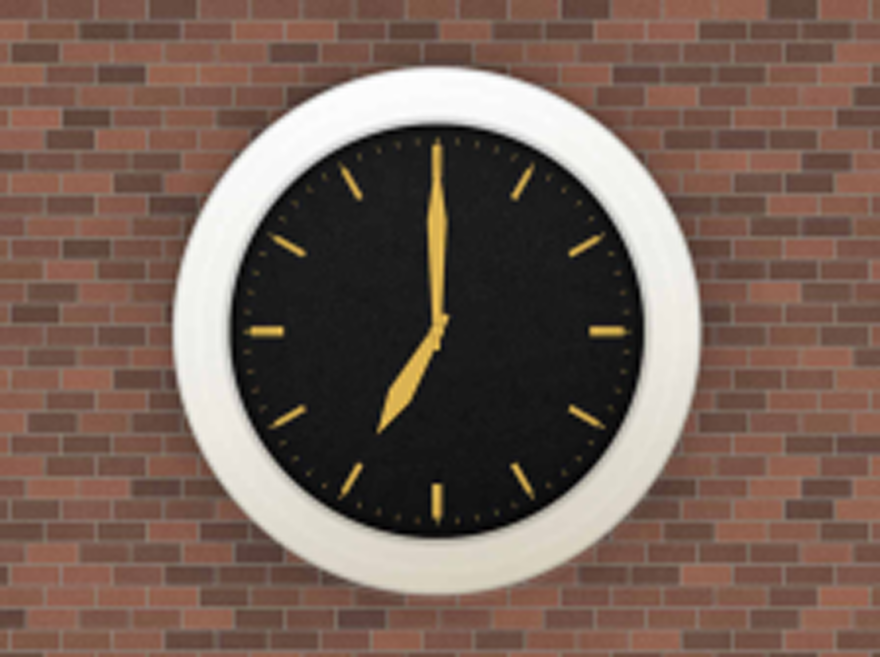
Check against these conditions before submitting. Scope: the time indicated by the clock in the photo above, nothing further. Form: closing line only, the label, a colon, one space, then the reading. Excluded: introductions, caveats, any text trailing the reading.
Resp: 7:00
